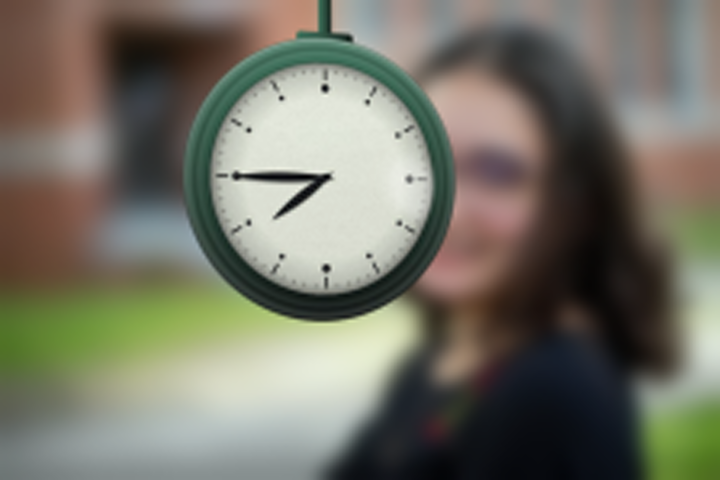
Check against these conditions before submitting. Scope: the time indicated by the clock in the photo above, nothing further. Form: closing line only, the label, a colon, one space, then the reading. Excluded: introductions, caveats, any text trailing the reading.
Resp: 7:45
